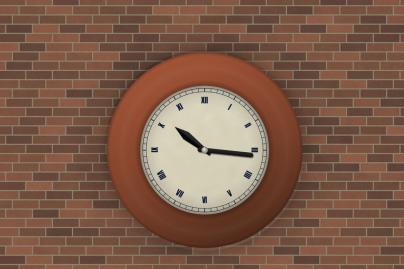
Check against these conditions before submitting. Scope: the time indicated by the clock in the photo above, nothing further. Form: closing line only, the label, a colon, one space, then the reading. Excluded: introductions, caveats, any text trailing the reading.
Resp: 10:16
